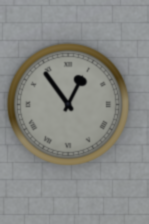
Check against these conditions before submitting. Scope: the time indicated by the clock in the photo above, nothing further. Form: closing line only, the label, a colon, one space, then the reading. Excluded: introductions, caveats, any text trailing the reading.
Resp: 12:54
